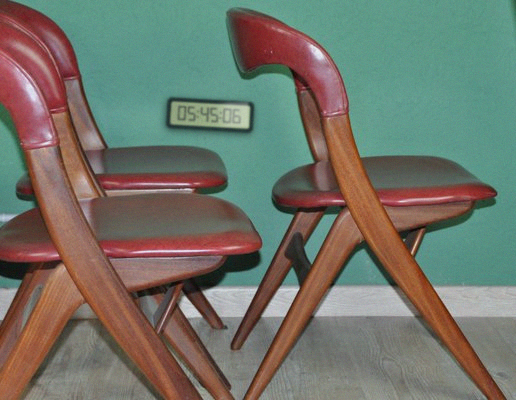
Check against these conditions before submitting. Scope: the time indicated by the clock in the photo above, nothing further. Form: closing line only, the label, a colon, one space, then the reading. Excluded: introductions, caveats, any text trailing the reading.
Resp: 5:45:06
